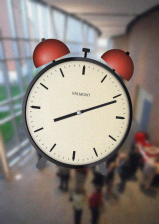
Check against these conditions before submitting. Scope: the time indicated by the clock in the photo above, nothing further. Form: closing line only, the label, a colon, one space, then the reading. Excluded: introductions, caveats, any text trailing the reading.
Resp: 8:11
